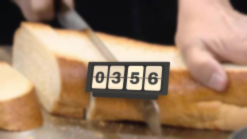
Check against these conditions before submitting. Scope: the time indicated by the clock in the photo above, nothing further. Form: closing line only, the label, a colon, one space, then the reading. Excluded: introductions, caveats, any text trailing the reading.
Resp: 3:56
